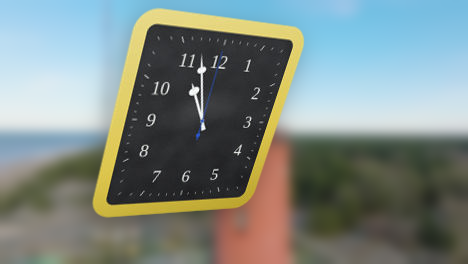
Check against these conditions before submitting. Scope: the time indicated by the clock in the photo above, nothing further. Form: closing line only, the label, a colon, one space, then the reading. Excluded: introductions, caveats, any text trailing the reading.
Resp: 10:57:00
